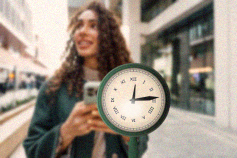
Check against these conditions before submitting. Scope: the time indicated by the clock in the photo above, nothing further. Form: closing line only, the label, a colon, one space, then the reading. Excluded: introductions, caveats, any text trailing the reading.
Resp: 12:14
